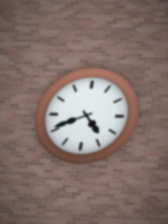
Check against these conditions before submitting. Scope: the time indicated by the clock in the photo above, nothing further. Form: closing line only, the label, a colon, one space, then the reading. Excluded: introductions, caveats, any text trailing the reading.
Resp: 4:41
